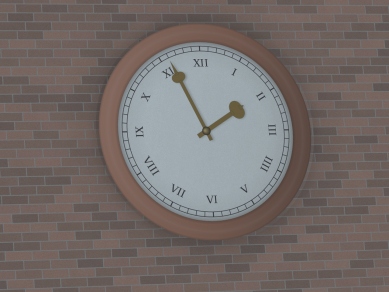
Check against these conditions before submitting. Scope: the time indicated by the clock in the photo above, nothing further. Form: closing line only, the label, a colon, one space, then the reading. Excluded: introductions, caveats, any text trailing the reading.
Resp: 1:56
